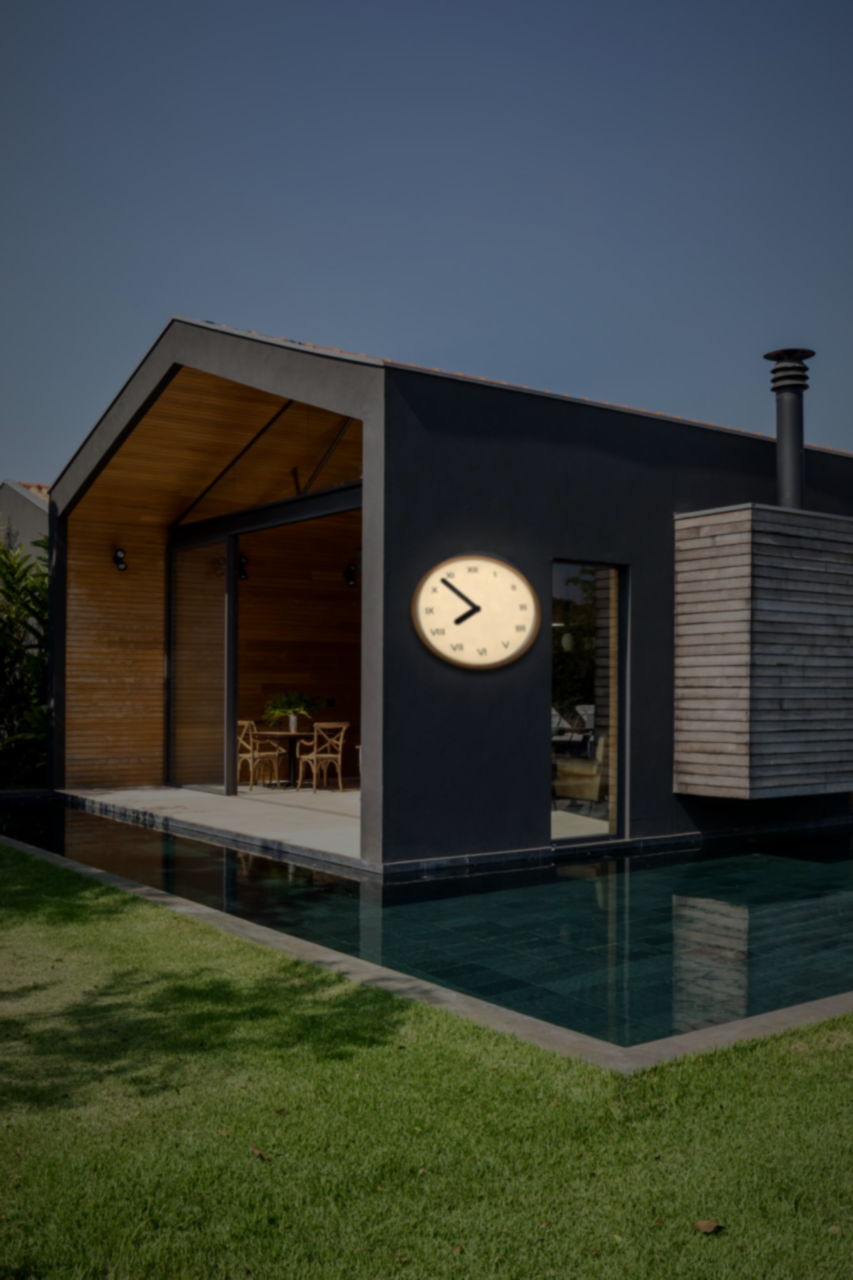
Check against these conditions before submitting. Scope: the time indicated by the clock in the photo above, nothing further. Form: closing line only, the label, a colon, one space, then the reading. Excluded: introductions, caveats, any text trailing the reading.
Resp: 7:53
